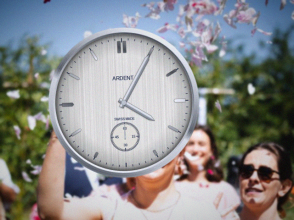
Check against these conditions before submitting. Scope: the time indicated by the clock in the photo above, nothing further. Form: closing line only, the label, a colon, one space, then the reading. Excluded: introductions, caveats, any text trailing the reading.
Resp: 4:05
